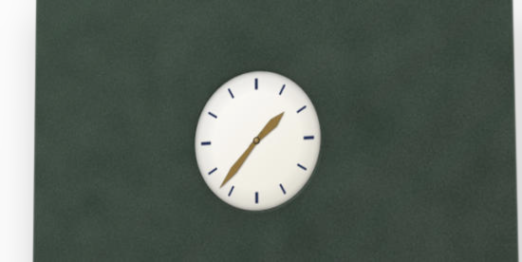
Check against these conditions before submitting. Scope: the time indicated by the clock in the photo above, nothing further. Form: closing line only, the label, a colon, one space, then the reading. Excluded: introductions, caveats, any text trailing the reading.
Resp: 1:37
